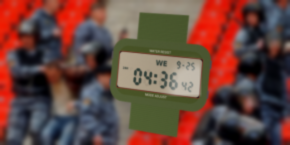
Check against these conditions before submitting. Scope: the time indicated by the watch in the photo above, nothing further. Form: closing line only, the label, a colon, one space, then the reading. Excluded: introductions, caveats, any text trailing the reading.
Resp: 4:36:42
